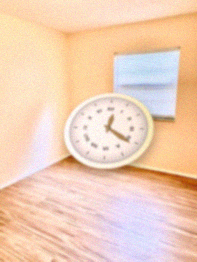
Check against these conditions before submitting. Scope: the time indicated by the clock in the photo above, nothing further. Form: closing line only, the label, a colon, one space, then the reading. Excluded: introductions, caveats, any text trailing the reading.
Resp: 12:21
